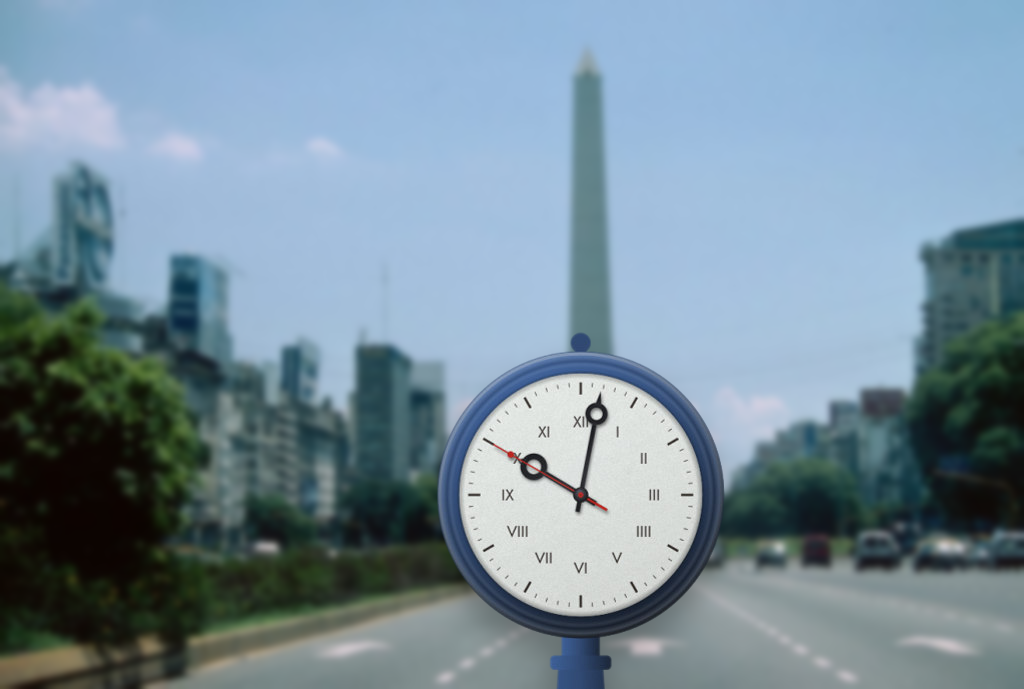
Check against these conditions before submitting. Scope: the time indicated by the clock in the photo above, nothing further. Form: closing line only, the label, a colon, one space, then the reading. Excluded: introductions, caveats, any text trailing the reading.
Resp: 10:01:50
